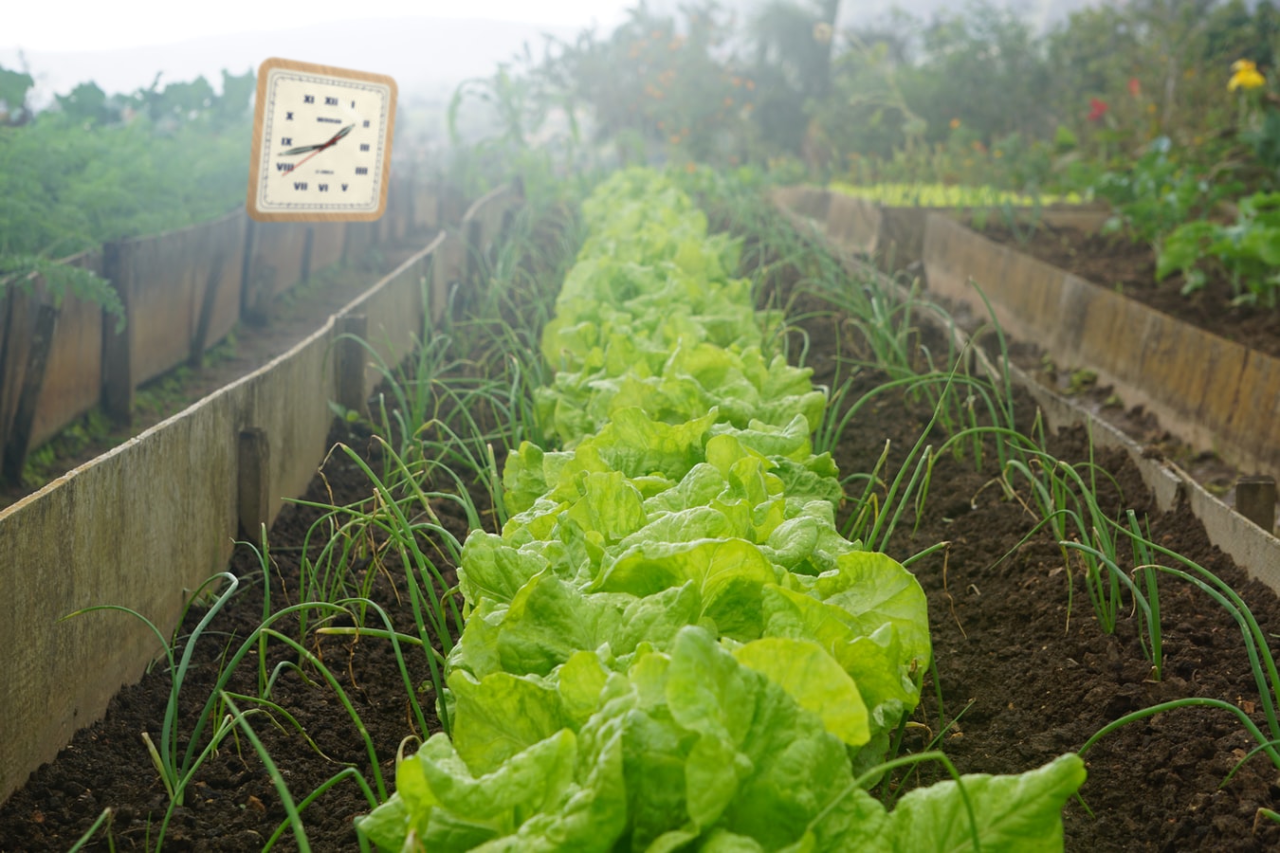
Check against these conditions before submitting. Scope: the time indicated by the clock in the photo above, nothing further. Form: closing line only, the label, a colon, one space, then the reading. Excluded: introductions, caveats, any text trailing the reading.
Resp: 1:42:39
